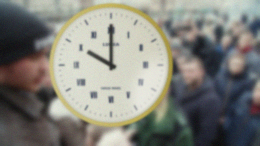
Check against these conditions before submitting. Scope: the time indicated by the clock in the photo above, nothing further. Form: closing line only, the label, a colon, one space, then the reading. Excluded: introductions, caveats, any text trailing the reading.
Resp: 10:00
